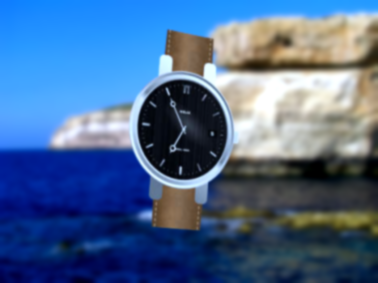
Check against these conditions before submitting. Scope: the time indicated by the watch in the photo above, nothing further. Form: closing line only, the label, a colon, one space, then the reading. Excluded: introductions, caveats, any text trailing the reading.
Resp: 6:55
